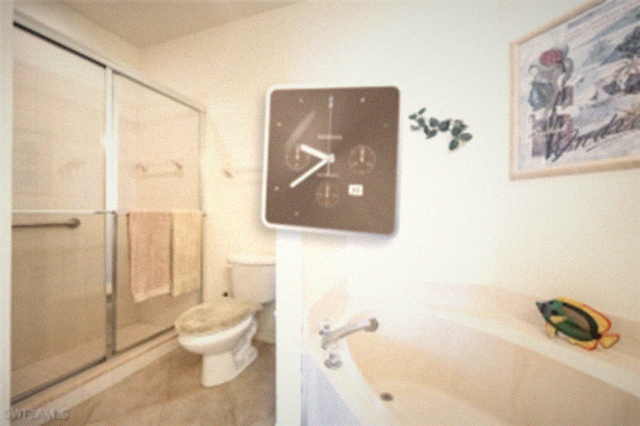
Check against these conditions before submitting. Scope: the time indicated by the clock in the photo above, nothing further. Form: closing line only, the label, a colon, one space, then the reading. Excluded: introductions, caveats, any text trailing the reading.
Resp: 9:39
